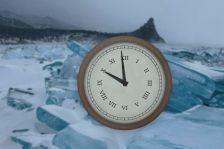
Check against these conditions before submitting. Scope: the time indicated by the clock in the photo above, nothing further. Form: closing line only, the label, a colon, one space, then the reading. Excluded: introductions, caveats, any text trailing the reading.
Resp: 9:59
